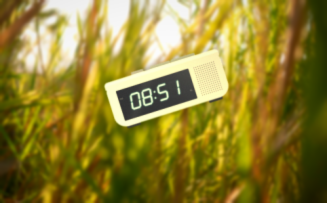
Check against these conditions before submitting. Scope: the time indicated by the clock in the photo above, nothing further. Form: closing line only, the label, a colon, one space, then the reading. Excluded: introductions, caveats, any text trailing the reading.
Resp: 8:51
